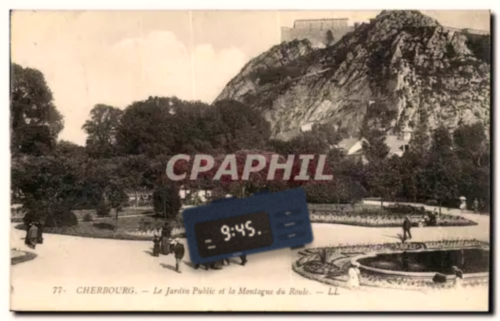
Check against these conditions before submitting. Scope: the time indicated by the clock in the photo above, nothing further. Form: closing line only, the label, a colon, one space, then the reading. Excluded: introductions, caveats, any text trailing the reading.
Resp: 9:45
